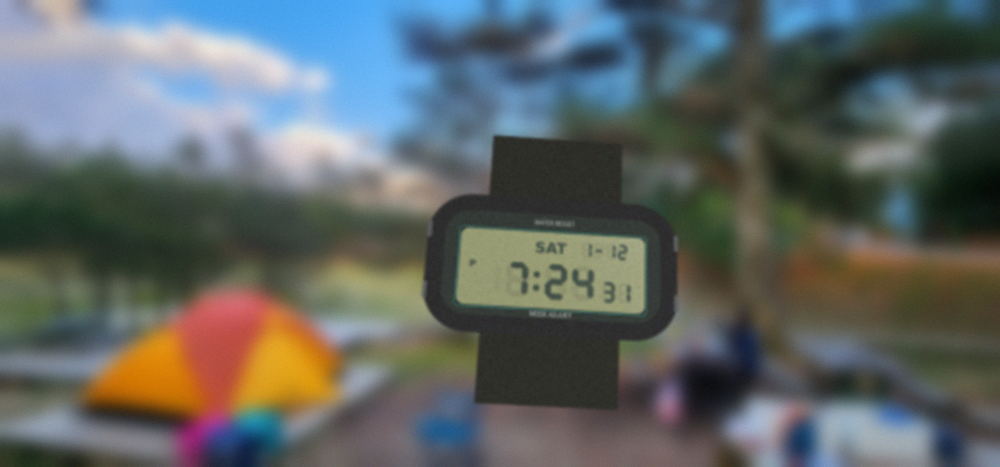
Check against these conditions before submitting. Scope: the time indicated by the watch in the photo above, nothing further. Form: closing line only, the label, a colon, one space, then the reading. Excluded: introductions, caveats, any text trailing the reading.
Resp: 7:24:31
